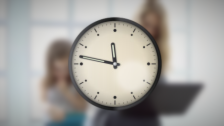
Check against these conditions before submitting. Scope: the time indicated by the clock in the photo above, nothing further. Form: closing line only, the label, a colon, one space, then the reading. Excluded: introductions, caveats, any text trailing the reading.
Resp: 11:47
